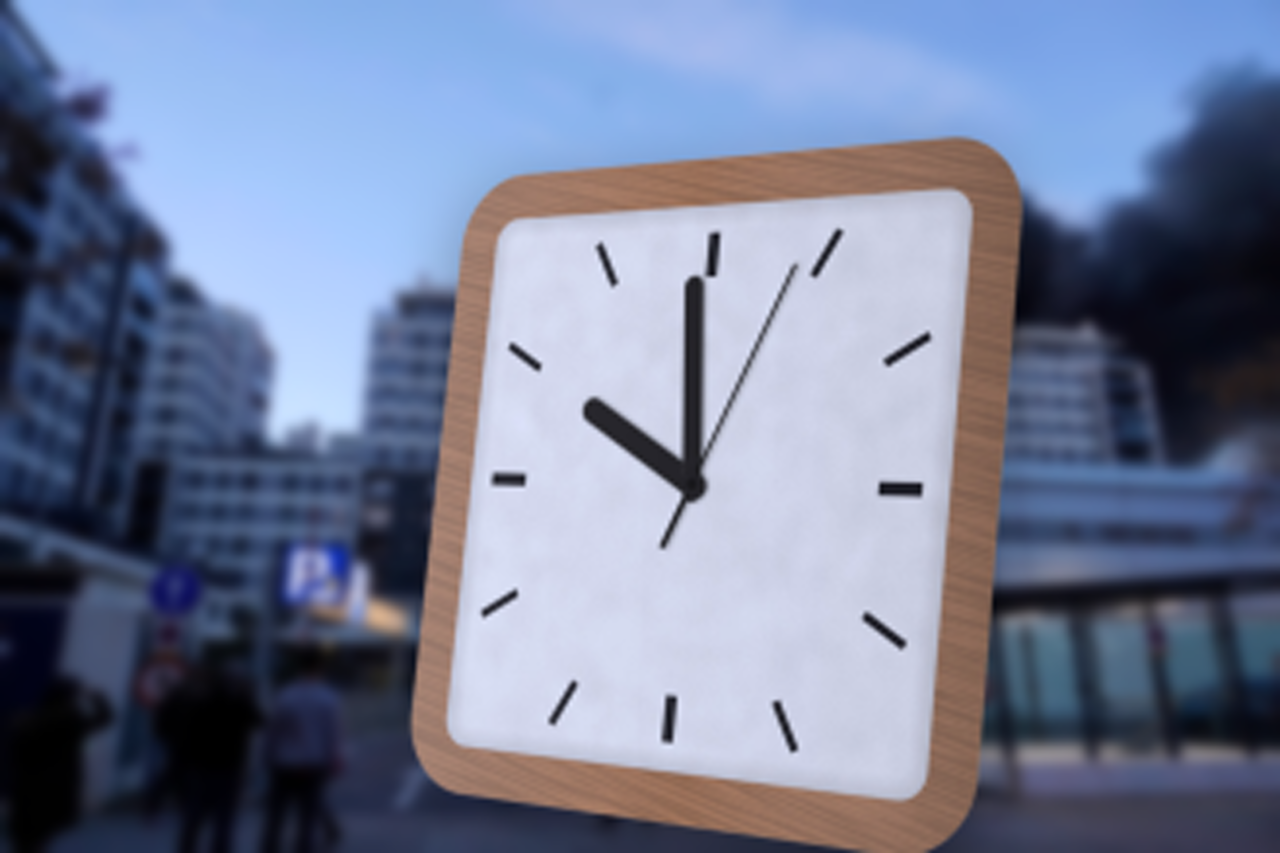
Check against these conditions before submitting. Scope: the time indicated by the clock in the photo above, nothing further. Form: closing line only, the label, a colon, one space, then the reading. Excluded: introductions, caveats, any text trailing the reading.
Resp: 9:59:04
